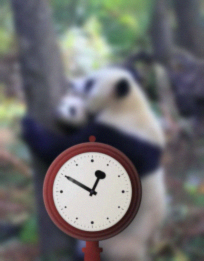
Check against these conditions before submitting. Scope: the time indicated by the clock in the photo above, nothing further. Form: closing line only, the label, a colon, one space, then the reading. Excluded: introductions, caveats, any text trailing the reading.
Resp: 12:50
